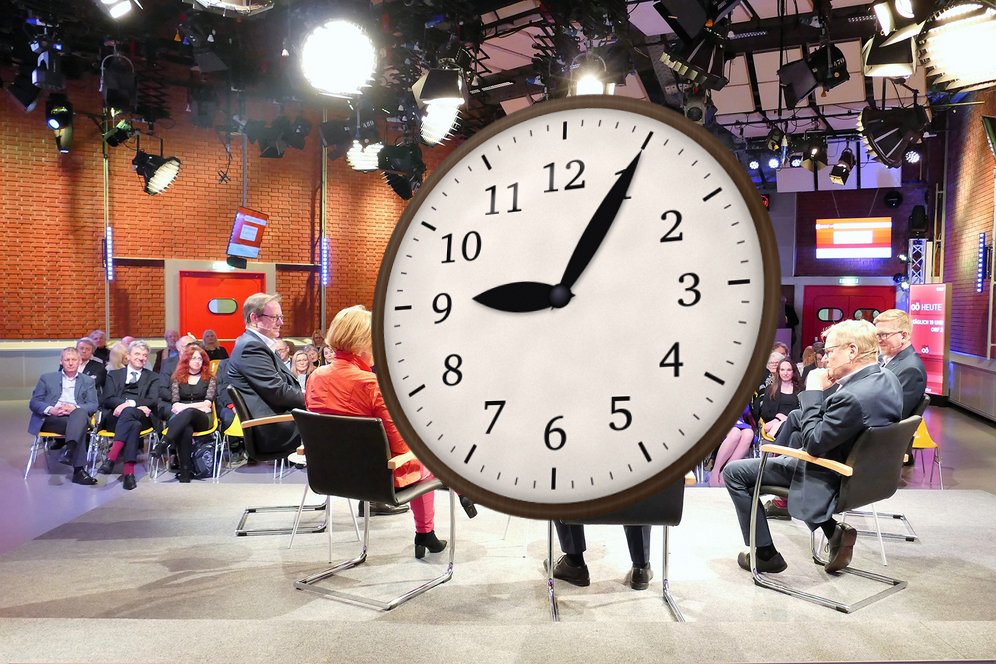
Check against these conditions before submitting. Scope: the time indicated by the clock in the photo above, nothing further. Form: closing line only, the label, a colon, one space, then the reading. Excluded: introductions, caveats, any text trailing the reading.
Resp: 9:05
